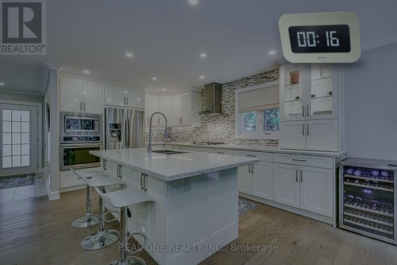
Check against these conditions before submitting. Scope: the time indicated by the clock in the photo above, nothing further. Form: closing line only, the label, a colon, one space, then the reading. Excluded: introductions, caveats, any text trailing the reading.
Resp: 0:16
